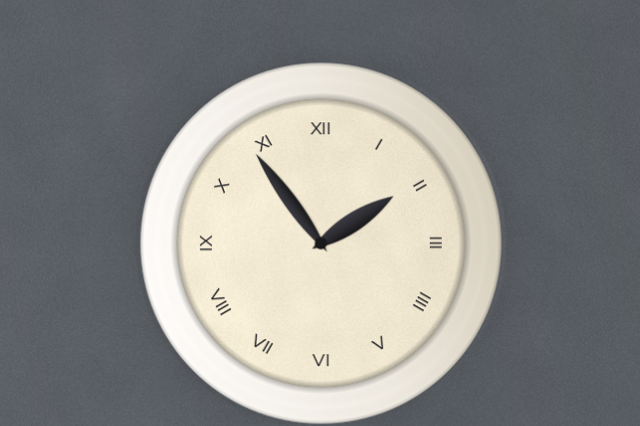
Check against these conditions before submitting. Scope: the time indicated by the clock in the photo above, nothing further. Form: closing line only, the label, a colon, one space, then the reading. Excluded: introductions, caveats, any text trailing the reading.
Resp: 1:54
